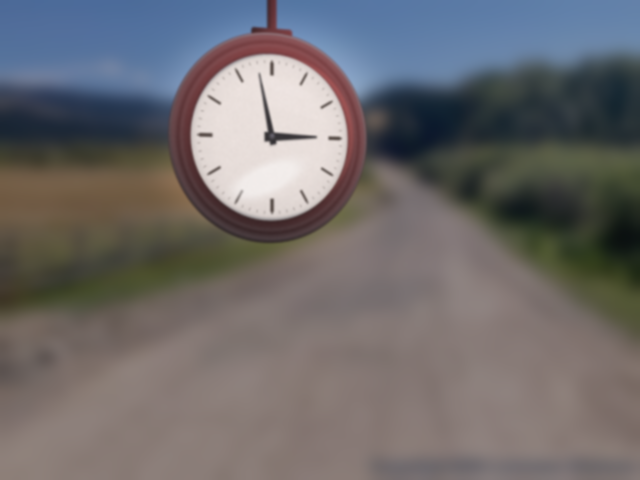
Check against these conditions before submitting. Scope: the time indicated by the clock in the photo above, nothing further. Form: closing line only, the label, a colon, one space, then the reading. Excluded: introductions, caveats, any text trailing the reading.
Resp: 2:58
